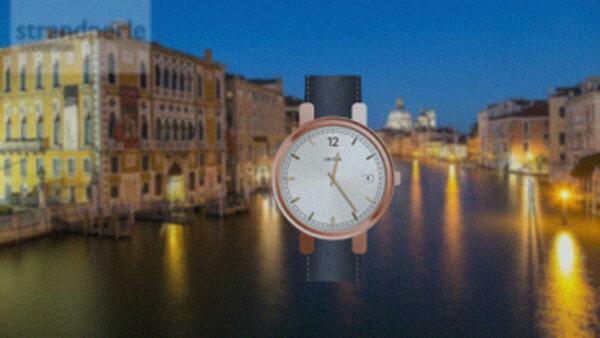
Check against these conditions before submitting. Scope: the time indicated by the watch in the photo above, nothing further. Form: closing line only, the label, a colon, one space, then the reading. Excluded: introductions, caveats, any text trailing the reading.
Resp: 12:24
